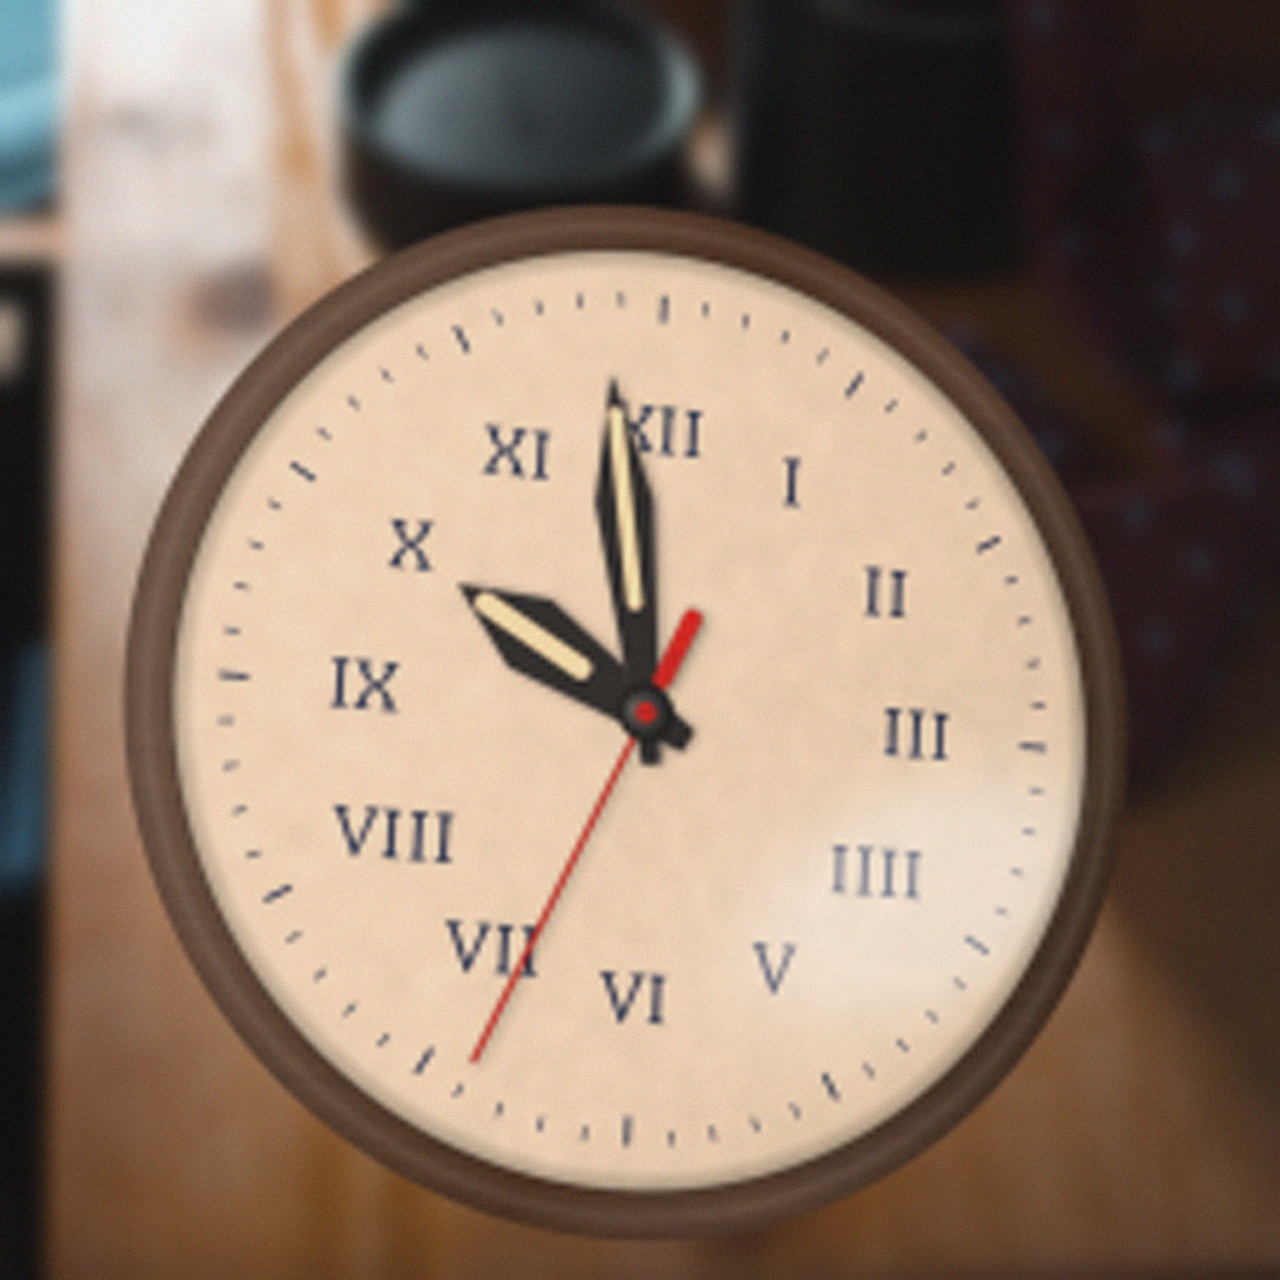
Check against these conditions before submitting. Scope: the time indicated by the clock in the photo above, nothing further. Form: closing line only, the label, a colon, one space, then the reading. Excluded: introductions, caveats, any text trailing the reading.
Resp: 9:58:34
